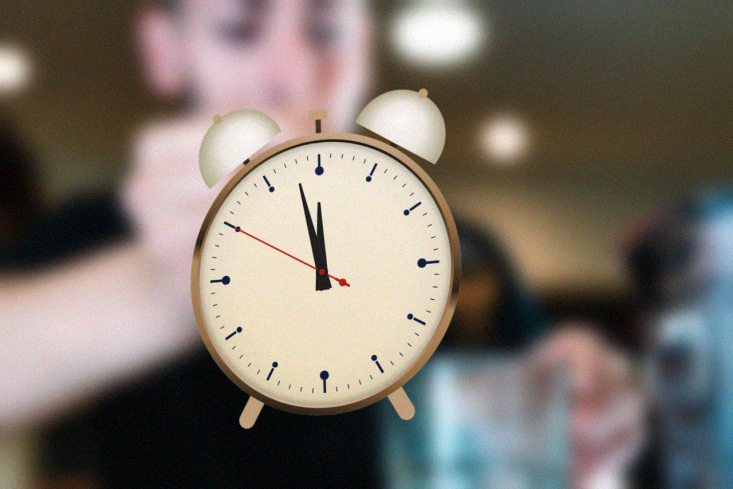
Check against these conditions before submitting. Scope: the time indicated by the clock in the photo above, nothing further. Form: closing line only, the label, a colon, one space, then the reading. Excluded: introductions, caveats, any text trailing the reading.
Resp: 11:57:50
